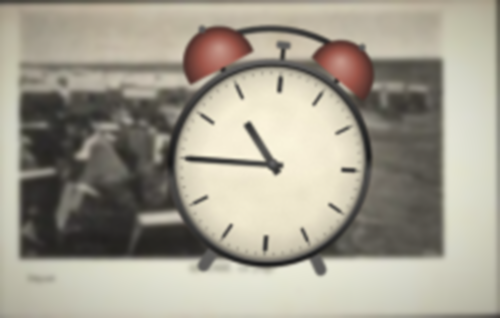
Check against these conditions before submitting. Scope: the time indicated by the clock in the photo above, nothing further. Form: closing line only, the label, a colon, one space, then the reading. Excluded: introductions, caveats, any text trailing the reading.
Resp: 10:45
